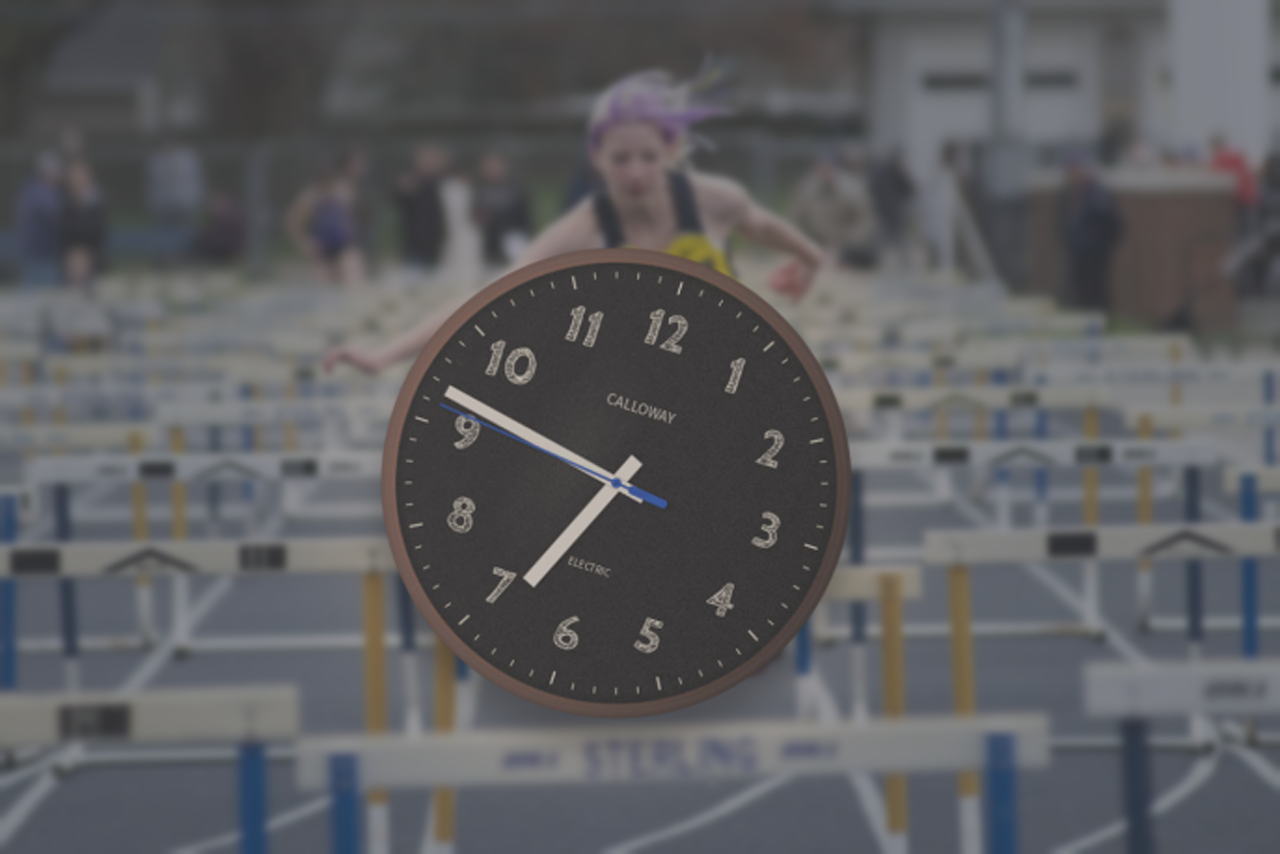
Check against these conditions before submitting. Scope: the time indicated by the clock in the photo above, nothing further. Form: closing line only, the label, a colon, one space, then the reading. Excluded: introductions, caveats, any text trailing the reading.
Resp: 6:46:46
